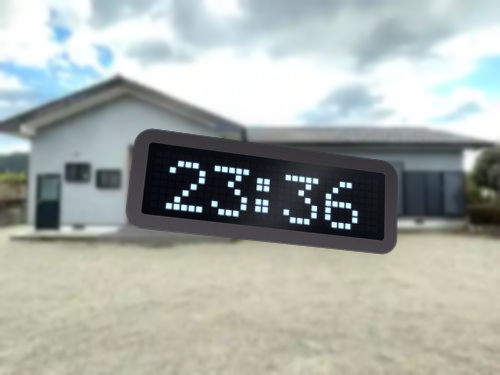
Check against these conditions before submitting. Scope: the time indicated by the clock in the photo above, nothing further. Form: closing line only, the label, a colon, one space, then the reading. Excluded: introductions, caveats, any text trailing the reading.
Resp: 23:36
